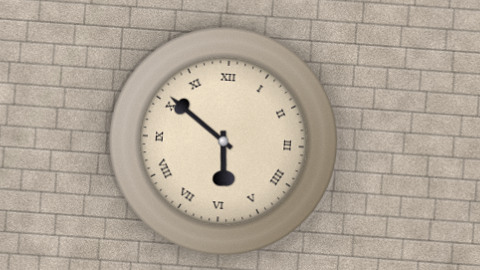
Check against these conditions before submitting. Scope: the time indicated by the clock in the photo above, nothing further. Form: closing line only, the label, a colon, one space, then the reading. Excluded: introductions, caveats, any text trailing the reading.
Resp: 5:51
